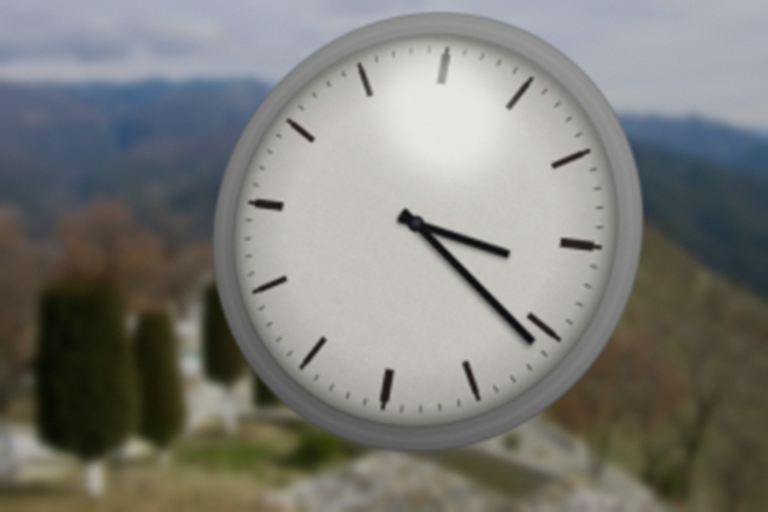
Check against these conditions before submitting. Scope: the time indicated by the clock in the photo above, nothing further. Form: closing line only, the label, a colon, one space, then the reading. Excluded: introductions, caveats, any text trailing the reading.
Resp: 3:21
